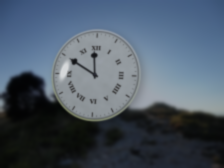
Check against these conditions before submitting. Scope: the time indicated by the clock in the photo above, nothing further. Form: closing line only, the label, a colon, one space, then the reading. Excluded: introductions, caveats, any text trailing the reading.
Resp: 11:50
